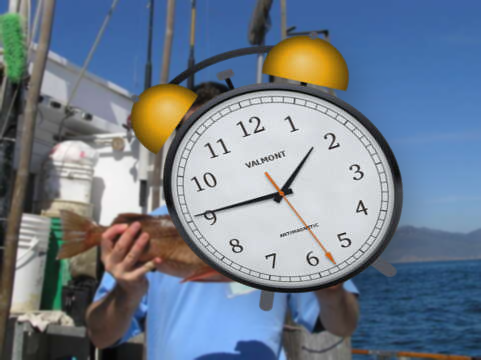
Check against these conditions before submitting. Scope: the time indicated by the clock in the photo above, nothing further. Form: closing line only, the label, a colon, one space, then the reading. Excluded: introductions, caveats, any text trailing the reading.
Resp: 1:45:28
